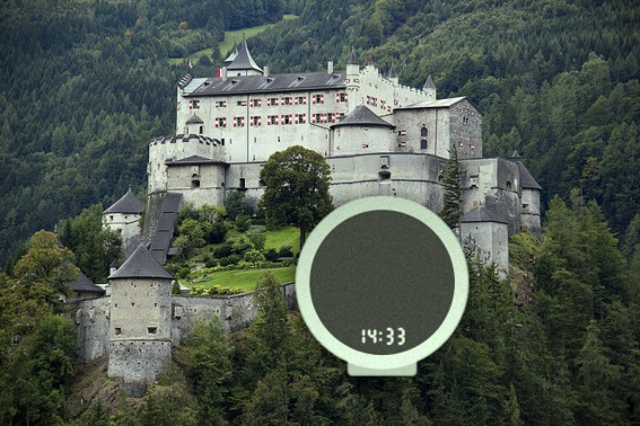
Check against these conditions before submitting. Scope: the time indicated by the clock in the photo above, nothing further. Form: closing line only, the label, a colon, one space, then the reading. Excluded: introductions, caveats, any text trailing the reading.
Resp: 14:33
